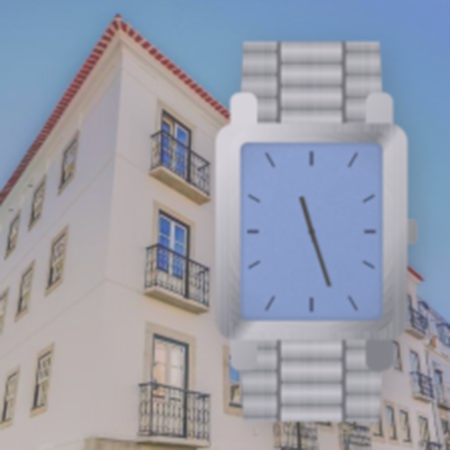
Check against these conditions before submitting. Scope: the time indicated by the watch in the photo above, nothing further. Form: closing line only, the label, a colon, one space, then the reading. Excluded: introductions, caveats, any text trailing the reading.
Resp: 11:27
